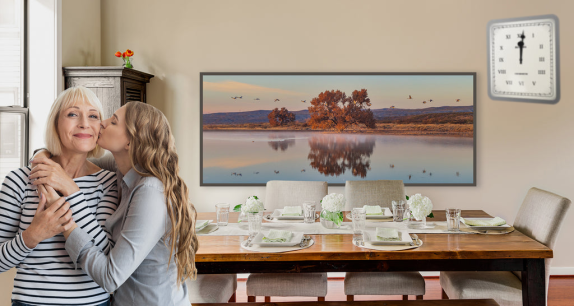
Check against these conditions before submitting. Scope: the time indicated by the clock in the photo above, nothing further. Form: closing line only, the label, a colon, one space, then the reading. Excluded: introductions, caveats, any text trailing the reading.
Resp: 12:01
